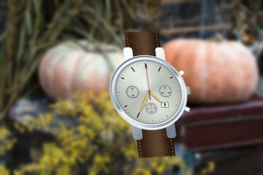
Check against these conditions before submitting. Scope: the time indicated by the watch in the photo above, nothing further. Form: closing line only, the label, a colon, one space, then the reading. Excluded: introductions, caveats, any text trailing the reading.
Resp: 4:35
